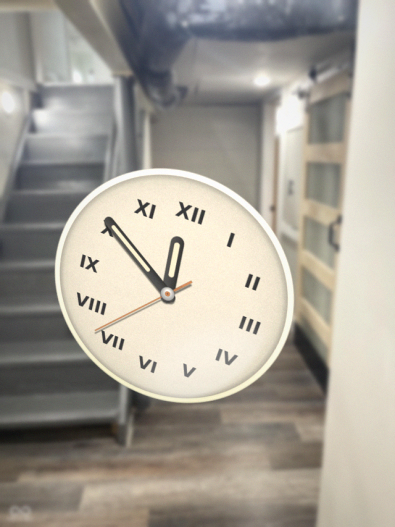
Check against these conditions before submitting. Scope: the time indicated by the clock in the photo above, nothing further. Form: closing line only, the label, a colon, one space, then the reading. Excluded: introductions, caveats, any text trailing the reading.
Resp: 11:50:37
